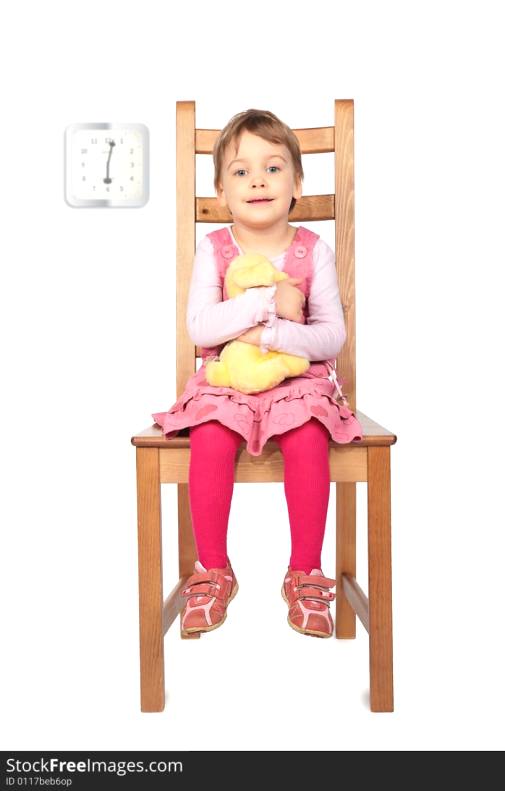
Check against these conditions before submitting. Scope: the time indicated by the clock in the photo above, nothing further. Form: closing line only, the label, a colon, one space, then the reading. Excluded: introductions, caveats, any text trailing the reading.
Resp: 6:02
